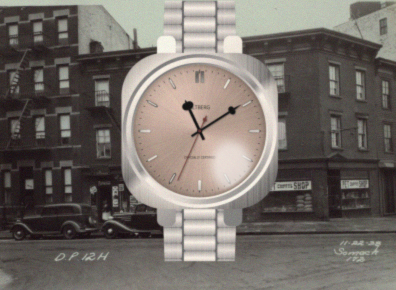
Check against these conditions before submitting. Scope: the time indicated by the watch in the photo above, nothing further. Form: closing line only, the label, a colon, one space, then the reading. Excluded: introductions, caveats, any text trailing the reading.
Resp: 11:09:34
